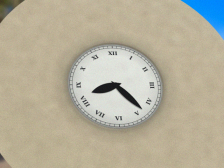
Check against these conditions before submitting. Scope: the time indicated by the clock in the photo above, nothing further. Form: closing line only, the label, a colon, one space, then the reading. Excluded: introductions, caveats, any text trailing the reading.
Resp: 8:23
